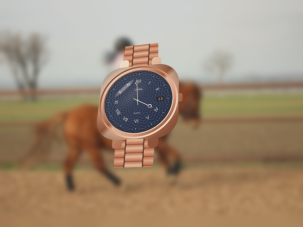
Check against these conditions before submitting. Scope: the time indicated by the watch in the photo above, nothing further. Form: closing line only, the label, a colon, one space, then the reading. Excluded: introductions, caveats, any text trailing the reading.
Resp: 3:59
